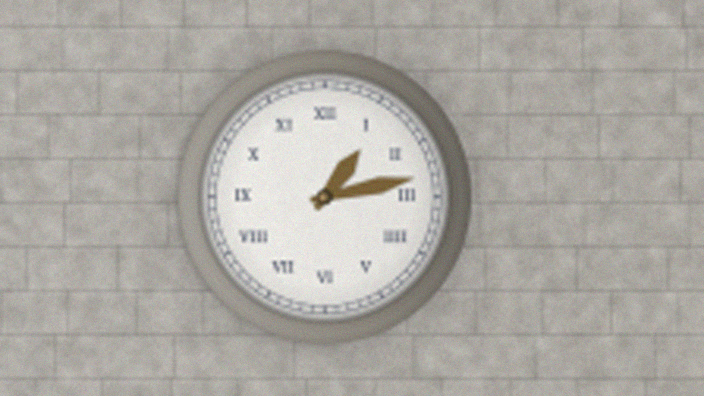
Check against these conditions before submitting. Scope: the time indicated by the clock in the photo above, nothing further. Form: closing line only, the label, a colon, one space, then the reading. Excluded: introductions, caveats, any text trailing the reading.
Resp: 1:13
